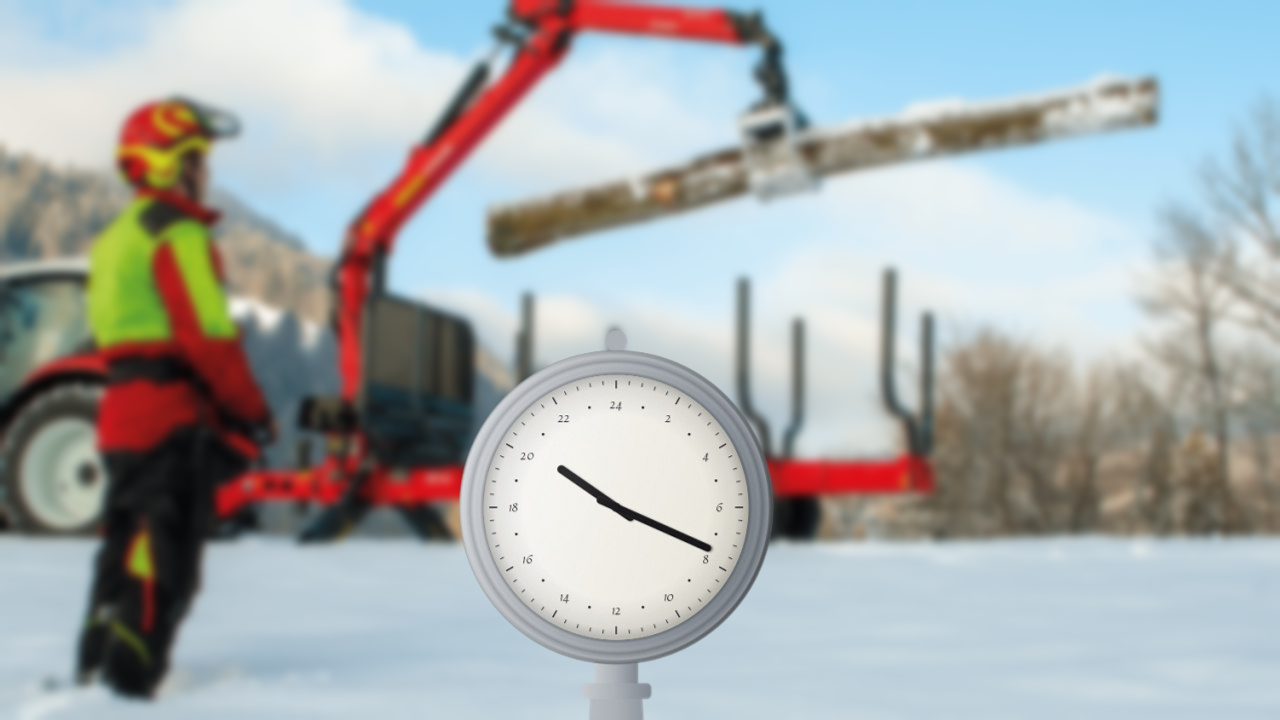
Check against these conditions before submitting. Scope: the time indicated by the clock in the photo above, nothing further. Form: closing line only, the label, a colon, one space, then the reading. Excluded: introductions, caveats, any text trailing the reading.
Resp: 20:19
